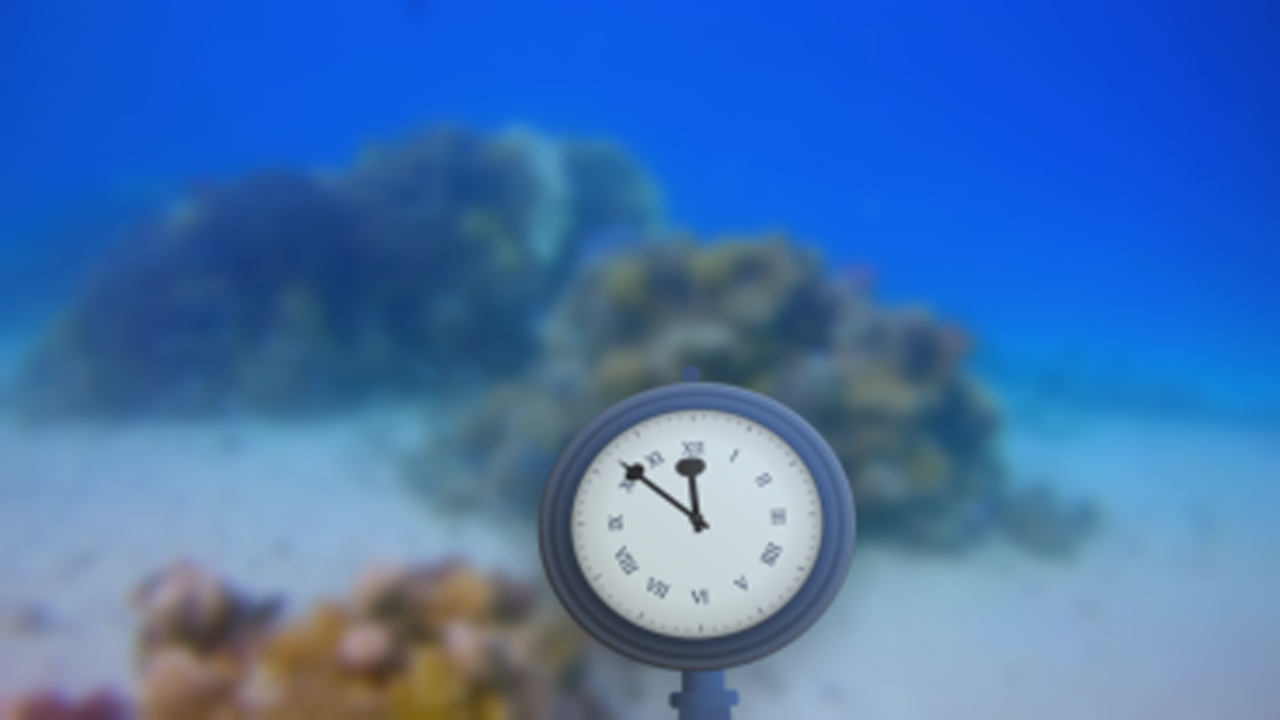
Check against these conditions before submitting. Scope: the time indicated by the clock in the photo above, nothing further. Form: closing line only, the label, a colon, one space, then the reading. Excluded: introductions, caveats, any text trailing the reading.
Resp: 11:52
